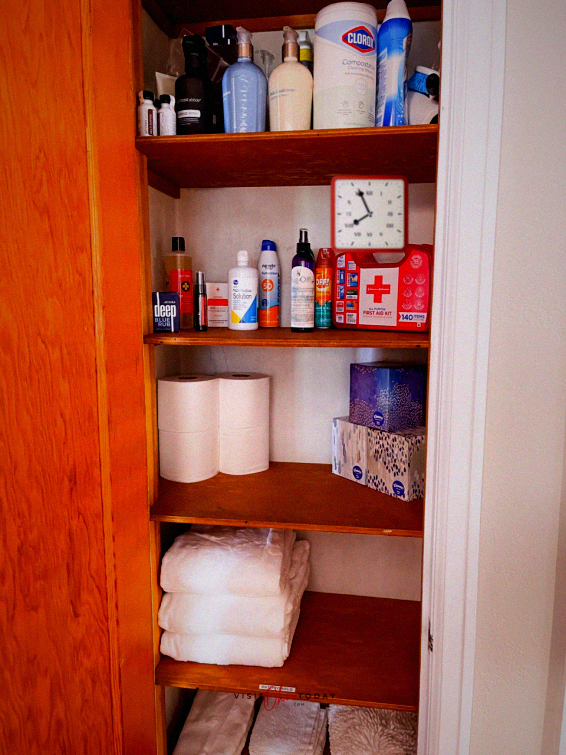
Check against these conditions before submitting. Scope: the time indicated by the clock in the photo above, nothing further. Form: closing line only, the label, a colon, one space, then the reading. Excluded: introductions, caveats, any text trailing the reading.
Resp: 7:56
